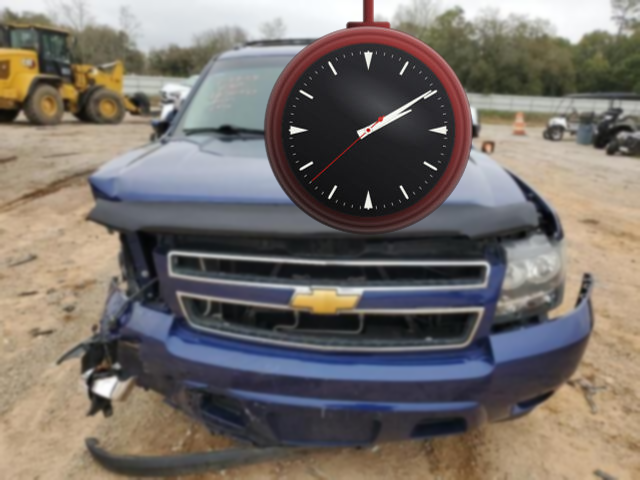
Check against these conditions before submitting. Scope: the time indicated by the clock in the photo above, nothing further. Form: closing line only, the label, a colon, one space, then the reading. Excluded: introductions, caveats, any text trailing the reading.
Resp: 2:09:38
